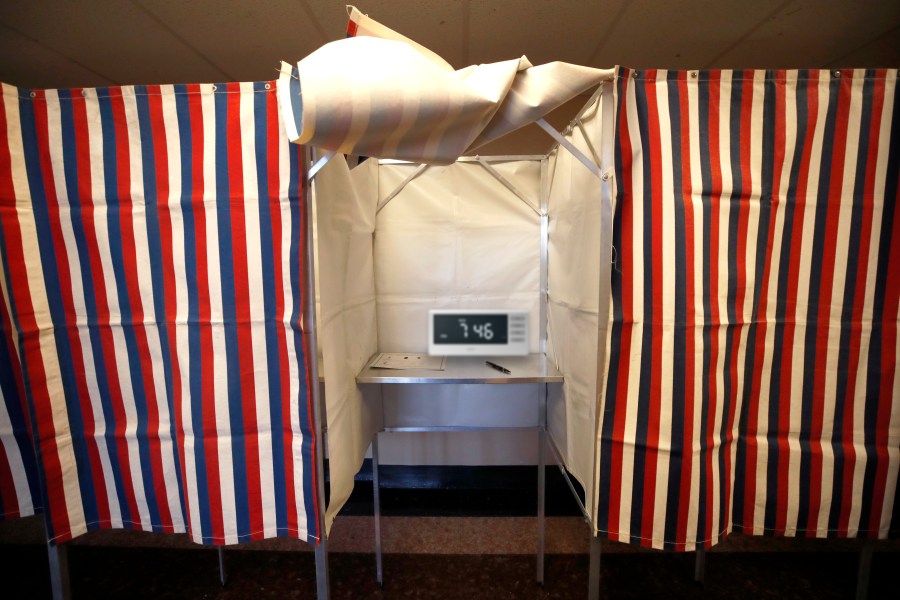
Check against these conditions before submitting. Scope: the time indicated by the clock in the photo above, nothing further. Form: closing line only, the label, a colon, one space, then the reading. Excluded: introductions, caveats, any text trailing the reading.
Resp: 7:46
